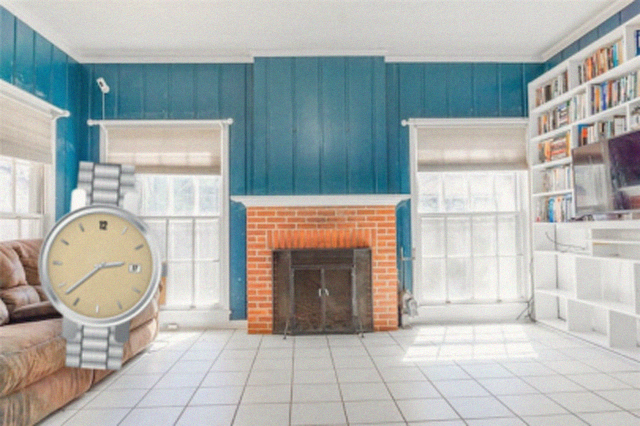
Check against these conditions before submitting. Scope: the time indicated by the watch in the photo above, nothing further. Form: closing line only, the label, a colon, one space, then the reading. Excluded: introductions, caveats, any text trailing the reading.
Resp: 2:38
